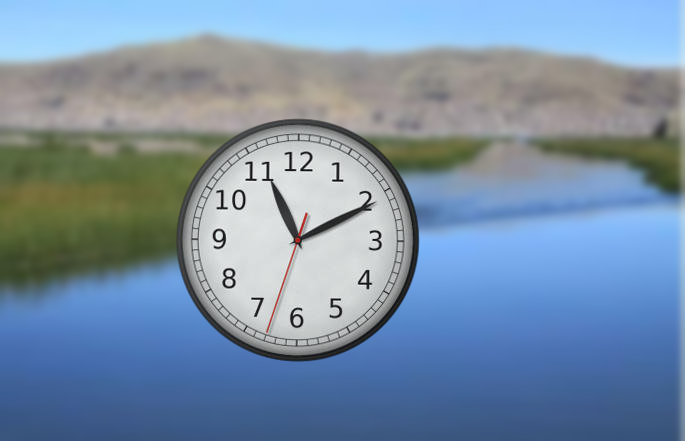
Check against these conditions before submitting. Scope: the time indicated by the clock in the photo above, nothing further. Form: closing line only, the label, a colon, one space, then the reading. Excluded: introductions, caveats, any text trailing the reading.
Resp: 11:10:33
